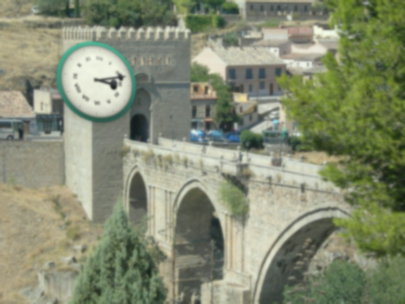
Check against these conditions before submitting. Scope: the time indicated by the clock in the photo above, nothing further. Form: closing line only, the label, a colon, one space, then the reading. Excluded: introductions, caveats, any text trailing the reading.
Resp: 3:12
